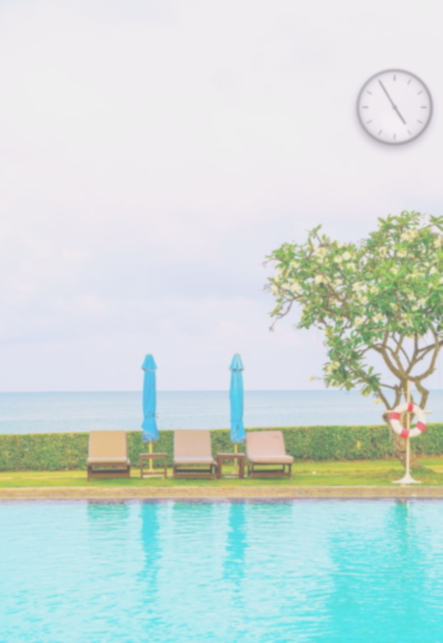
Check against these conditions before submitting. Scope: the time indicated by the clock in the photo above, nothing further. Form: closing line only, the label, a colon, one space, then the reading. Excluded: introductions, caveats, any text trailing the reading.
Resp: 4:55
